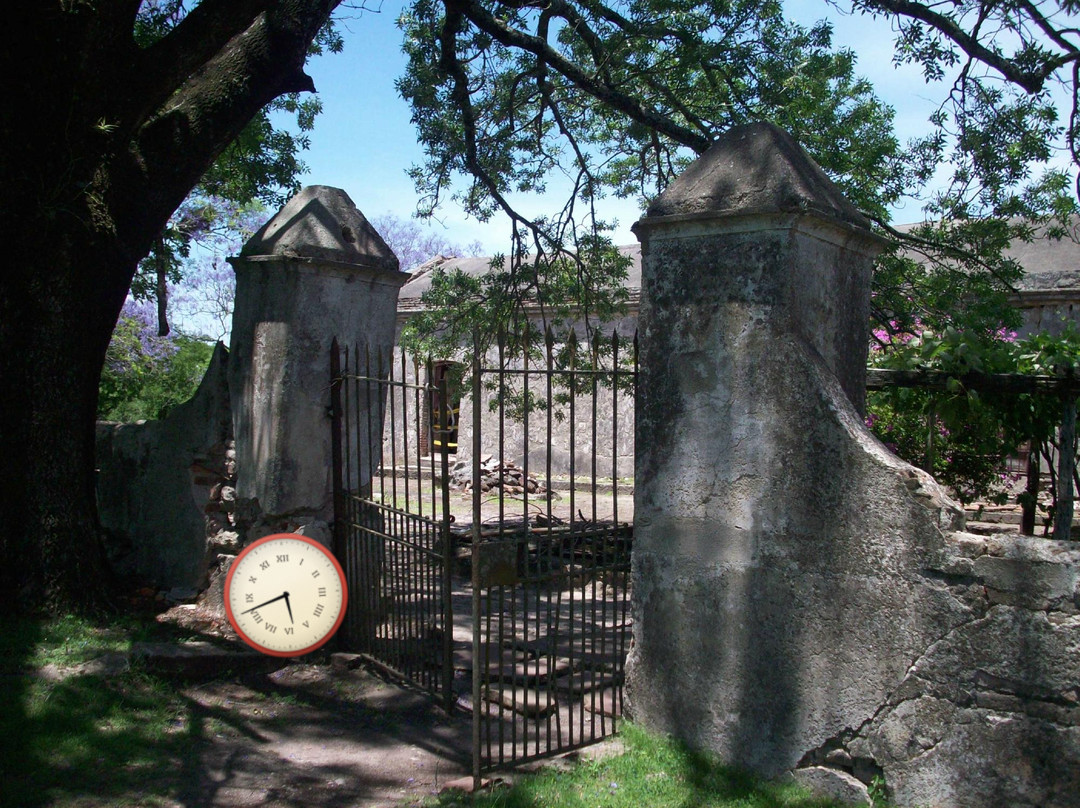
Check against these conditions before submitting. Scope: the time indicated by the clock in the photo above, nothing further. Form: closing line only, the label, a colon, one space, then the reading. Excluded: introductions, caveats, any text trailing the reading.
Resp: 5:42
